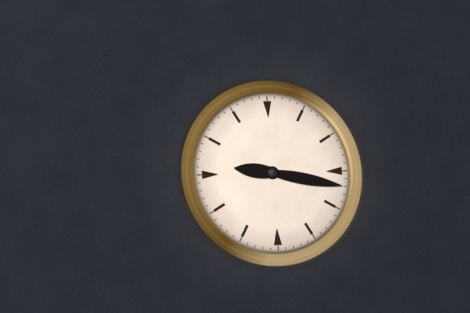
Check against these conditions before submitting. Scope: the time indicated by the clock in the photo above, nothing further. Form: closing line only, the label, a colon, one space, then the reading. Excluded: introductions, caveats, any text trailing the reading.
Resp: 9:17
